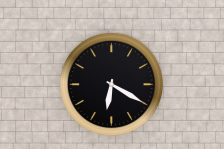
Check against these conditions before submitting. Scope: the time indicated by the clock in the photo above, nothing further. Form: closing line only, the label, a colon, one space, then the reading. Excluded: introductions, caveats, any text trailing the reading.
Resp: 6:20
